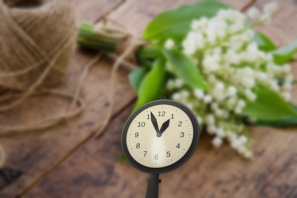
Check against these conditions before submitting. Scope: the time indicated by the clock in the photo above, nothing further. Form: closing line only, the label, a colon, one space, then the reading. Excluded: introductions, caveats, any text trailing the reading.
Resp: 12:56
